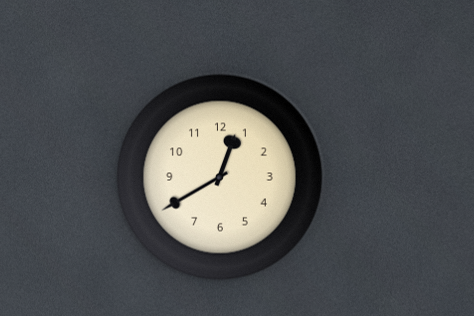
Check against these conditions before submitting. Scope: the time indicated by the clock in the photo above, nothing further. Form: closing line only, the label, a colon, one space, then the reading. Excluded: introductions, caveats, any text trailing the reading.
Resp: 12:40
